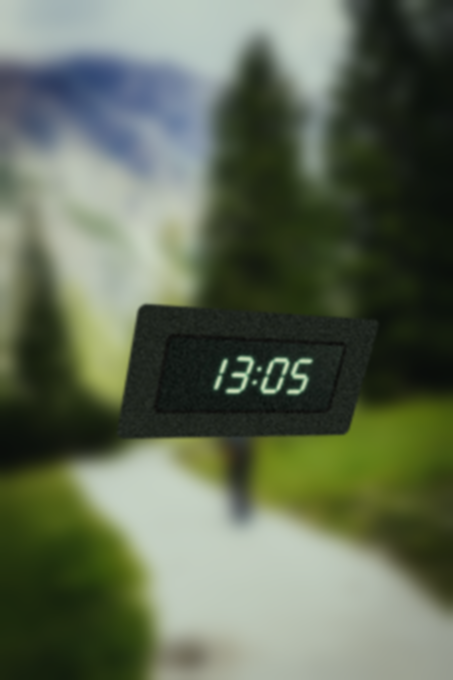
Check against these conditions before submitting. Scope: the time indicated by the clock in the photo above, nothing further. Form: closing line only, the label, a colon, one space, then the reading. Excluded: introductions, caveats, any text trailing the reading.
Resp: 13:05
